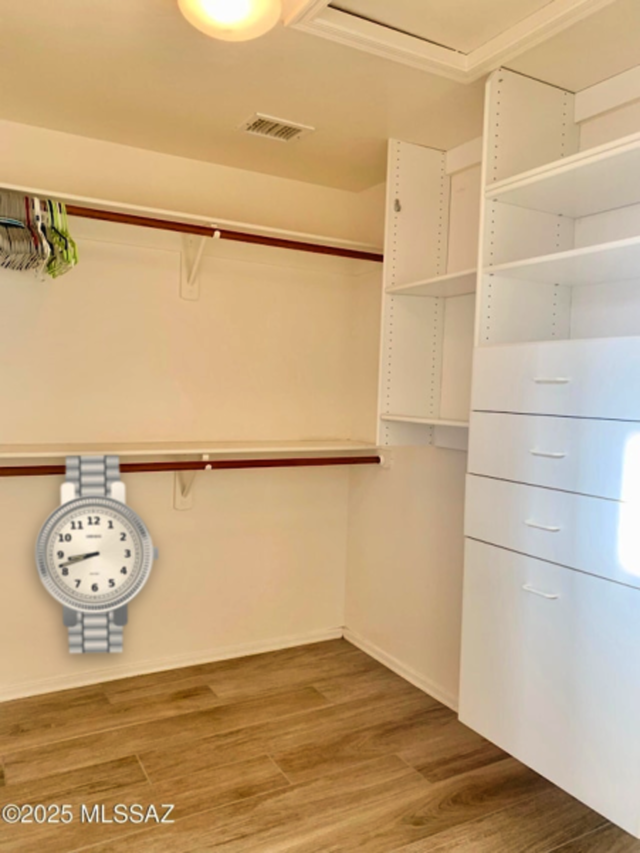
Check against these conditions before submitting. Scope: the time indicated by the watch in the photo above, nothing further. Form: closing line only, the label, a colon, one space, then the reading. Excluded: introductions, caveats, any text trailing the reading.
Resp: 8:42
